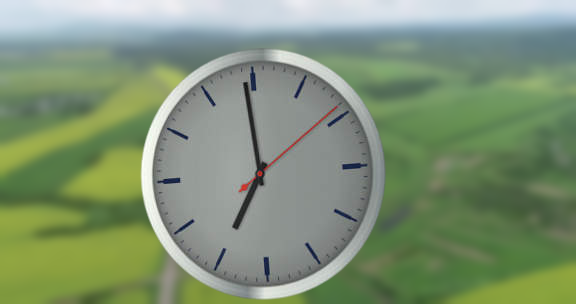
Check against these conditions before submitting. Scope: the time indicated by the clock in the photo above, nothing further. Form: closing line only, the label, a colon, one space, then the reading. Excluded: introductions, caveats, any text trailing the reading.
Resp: 6:59:09
